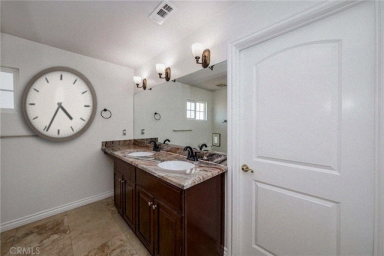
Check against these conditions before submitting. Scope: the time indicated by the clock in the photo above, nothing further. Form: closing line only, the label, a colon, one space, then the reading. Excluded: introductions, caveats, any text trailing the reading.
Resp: 4:34
